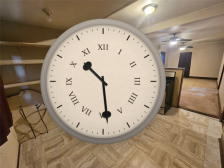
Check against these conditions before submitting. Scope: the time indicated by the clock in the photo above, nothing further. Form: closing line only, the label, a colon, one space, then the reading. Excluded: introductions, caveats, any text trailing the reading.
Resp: 10:29
